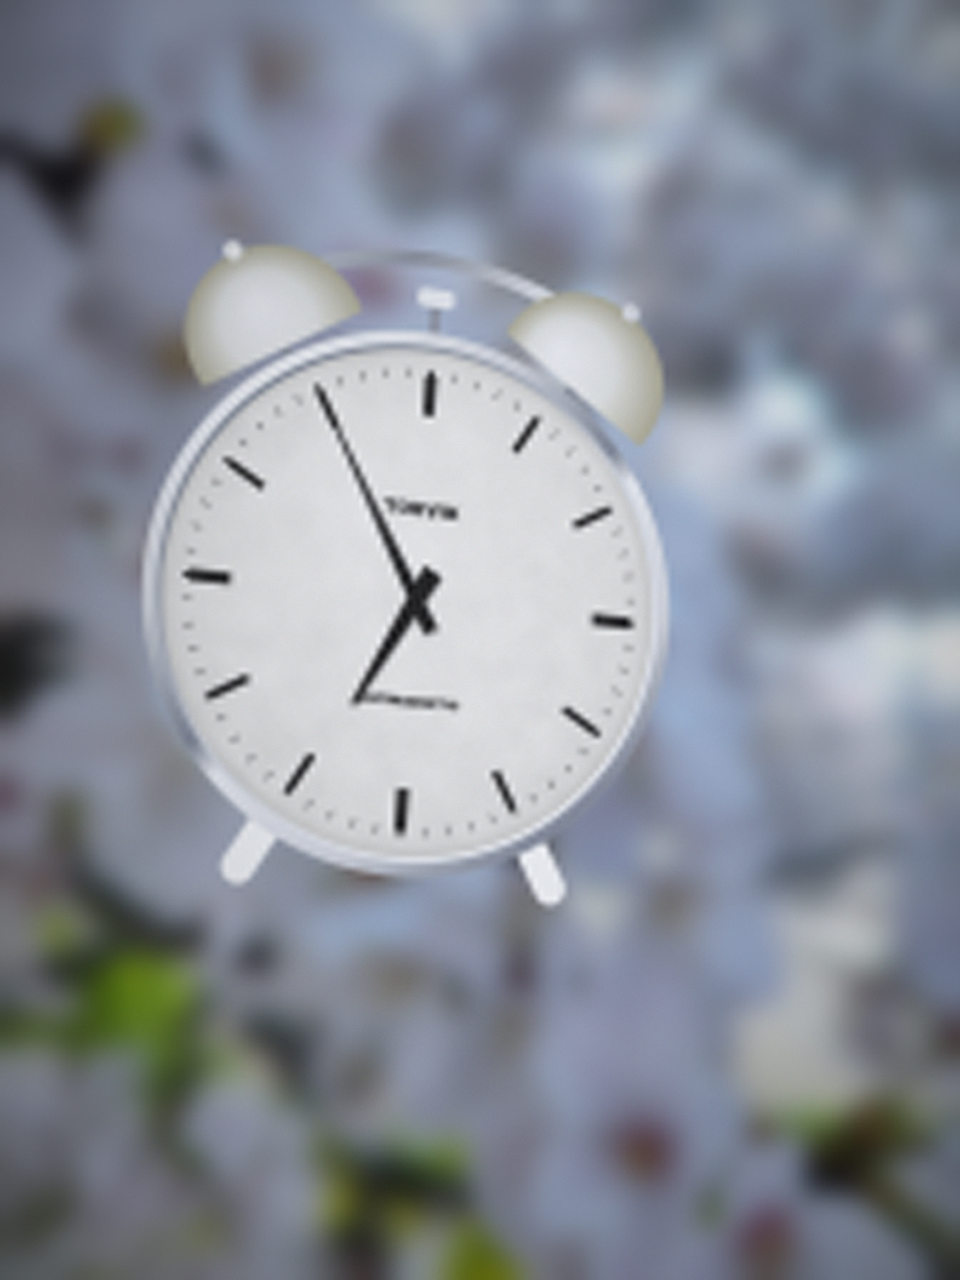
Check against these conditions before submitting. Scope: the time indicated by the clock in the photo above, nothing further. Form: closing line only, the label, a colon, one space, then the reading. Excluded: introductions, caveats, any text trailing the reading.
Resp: 6:55
